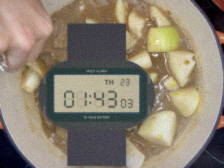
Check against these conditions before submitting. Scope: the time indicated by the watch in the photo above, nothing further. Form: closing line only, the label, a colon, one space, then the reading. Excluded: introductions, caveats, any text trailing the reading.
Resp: 1:43:03
